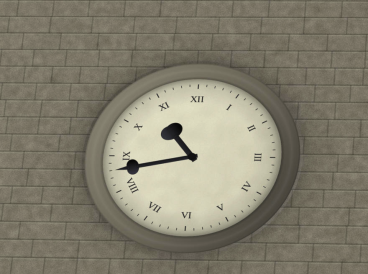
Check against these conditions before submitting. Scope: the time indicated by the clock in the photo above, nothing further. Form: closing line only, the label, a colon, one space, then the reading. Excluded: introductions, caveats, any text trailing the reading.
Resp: 10:43
